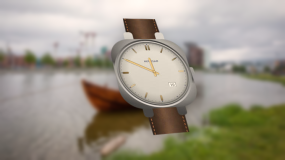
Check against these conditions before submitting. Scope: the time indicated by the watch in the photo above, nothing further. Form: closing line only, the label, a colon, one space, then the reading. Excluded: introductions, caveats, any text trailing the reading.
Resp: 11:50
